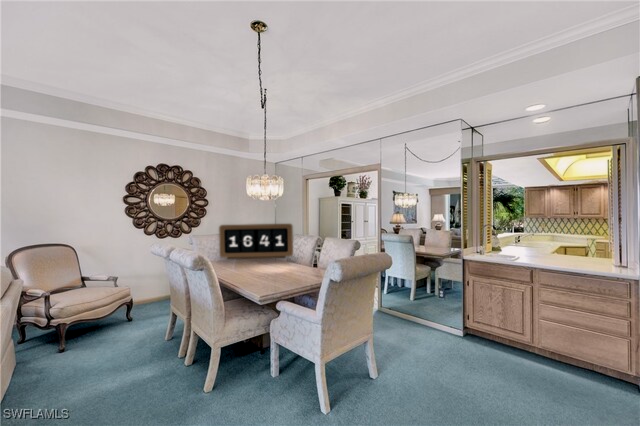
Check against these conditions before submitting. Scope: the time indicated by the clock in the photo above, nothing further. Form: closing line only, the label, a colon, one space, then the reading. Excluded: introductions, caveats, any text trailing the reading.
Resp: 16:41
